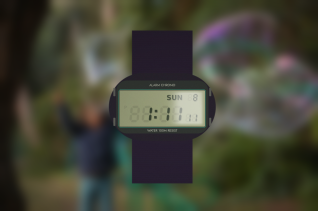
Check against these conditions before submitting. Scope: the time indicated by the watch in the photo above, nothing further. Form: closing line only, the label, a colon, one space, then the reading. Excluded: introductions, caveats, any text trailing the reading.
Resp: 1:11:11
